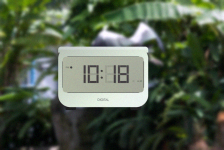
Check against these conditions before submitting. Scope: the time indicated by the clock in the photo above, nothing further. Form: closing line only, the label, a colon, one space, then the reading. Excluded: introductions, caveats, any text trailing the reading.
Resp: 10:18
